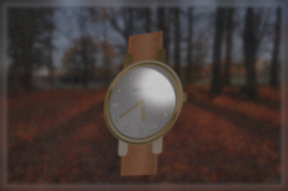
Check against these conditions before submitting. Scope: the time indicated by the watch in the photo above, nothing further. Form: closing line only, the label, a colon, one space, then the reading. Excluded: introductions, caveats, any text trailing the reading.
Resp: 5:40
